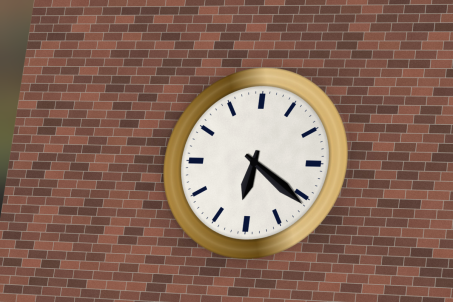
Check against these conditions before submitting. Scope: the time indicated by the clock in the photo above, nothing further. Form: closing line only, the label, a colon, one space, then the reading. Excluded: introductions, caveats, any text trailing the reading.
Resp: 6:21
